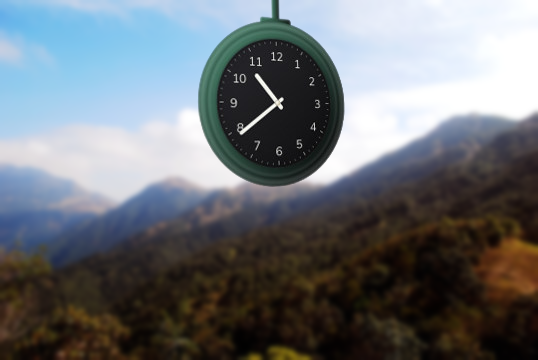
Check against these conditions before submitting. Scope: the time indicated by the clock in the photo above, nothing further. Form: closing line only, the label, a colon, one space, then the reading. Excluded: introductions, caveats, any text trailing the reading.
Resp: 10:39
